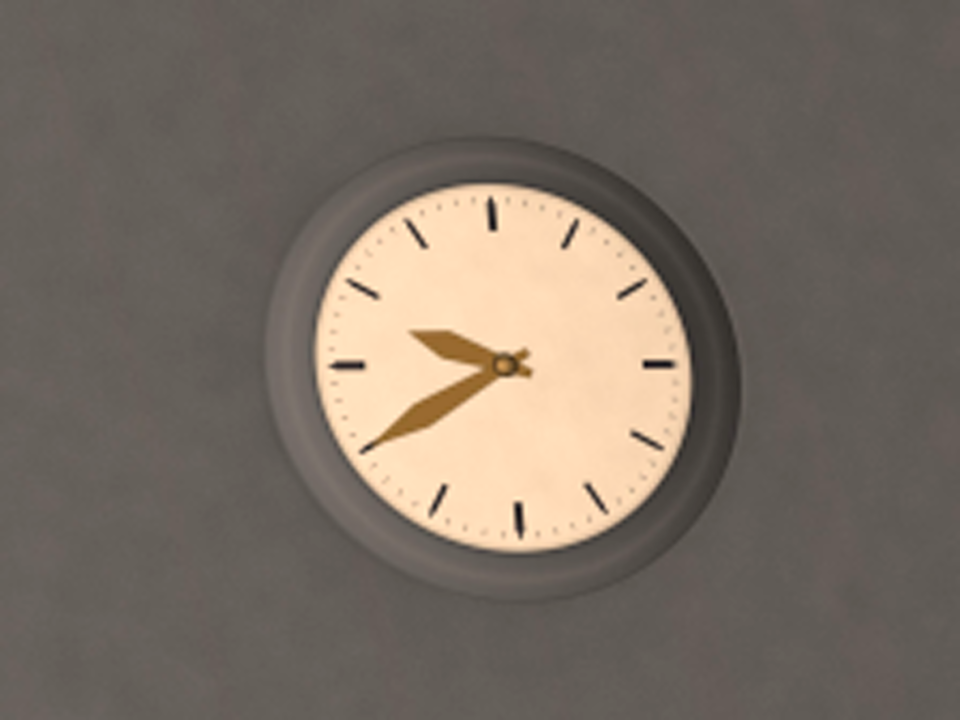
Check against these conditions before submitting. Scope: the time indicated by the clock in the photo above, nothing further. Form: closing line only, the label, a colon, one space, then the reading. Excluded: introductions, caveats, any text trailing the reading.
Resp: 9:40
